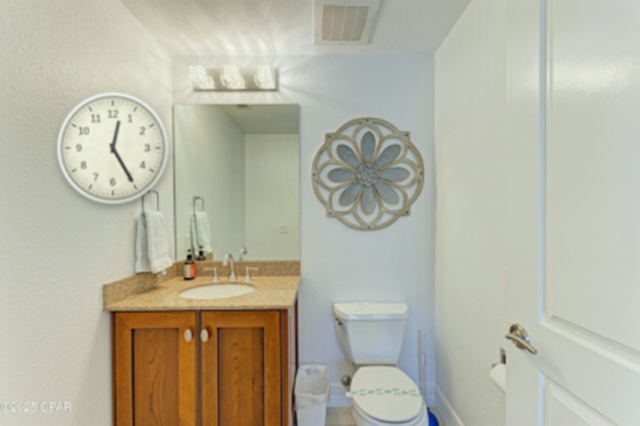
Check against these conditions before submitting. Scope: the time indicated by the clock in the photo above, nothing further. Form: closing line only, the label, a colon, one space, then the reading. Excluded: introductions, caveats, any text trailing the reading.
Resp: 12:25
